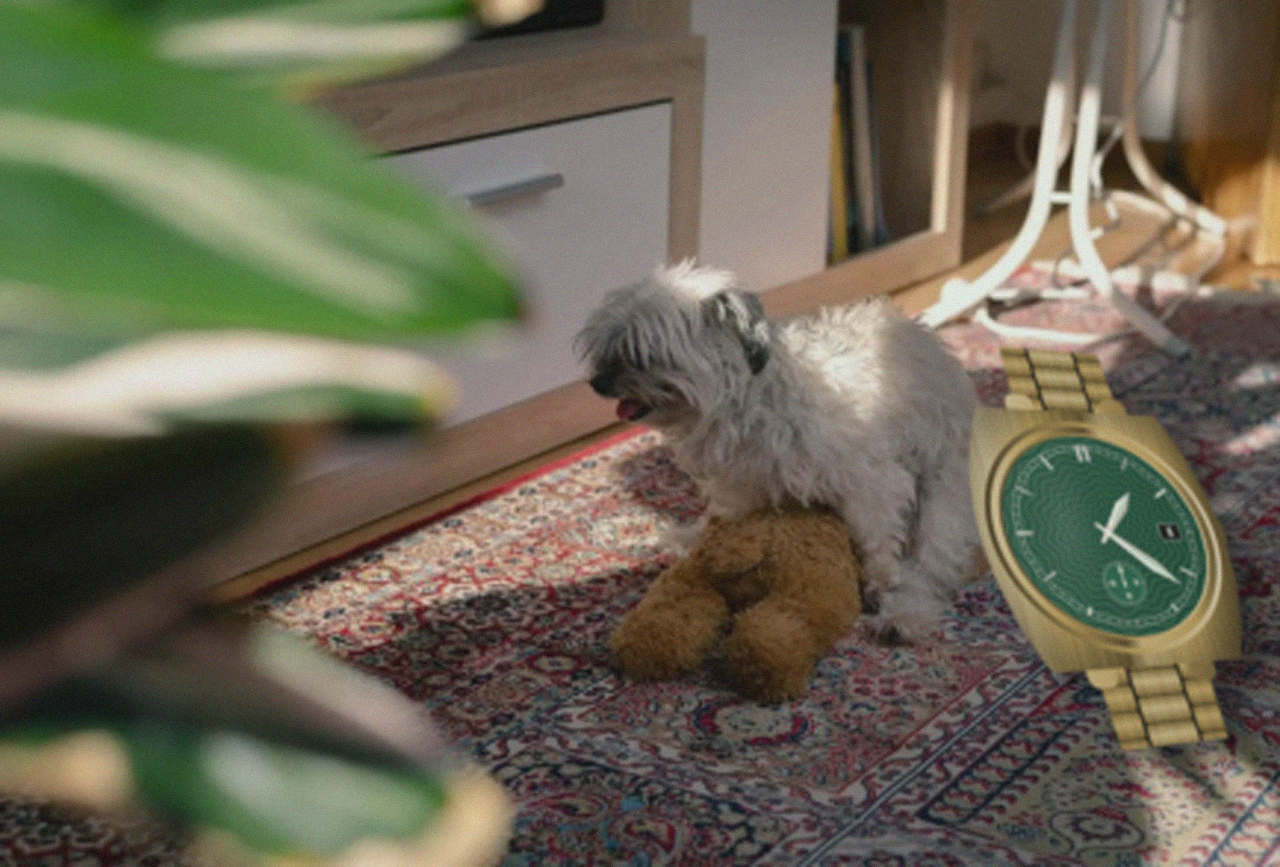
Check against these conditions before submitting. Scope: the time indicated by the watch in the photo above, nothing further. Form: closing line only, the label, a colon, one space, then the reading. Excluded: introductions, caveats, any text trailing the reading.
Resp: 1:22
